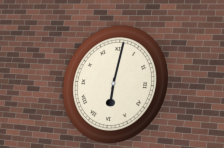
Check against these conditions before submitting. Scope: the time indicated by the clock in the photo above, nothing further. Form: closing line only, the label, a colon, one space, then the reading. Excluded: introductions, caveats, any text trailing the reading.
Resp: 6:01
